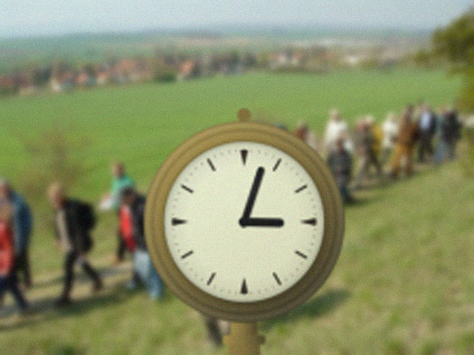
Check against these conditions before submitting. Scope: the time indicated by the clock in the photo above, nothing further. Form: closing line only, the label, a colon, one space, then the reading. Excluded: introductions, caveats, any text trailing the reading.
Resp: 3:03
